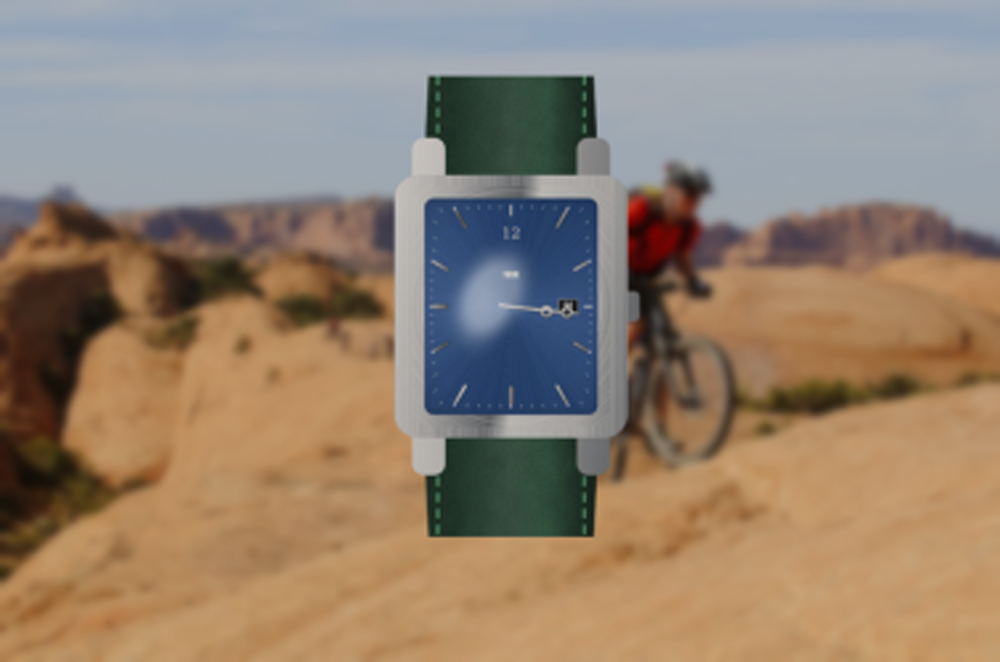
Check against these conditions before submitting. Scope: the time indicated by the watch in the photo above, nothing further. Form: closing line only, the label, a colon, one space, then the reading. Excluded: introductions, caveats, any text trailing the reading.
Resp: 3:16
